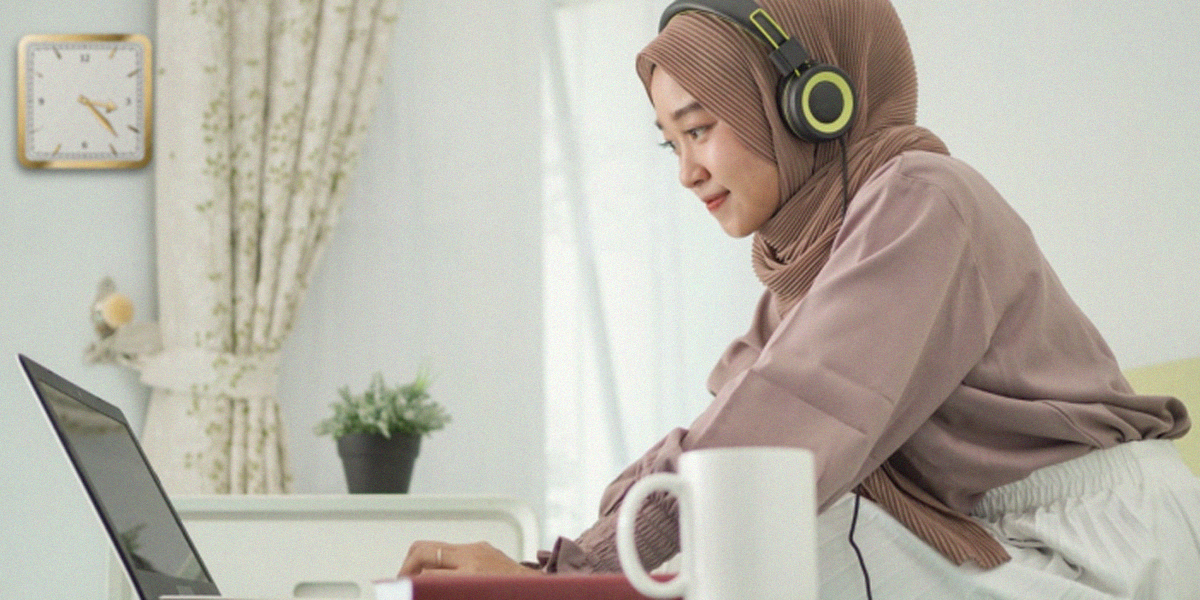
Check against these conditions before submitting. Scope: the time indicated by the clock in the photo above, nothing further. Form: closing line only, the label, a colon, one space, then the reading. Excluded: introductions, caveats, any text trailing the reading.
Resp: 3:23
